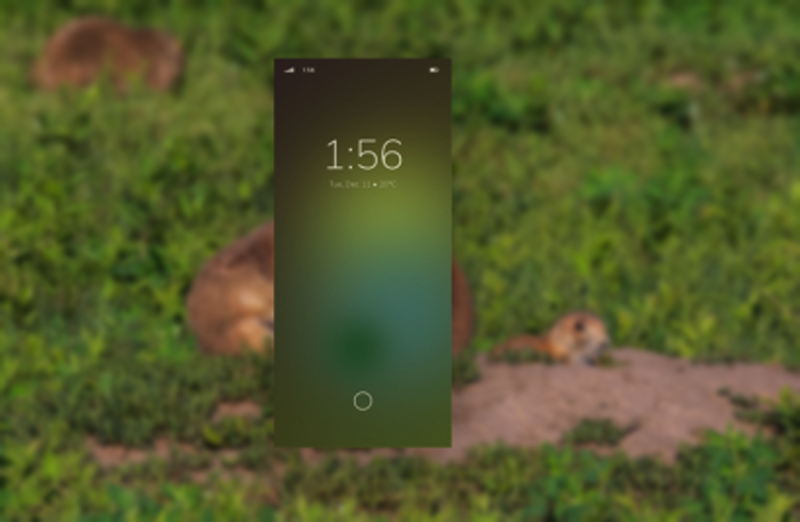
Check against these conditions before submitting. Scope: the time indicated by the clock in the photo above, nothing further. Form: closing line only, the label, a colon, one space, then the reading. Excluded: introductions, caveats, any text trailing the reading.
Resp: 1:56
